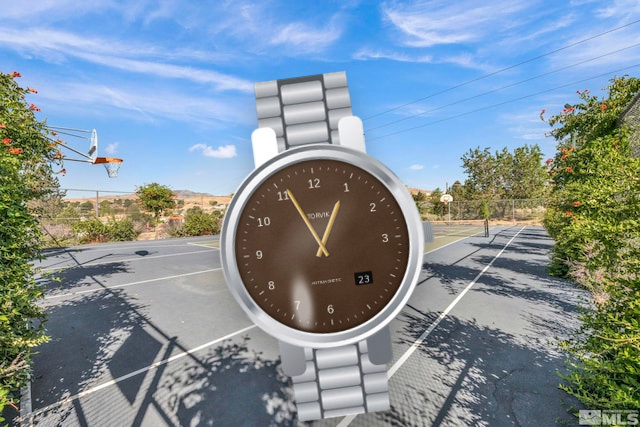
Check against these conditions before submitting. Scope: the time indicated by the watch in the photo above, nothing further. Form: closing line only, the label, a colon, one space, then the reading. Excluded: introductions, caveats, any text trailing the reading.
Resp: 12:56
